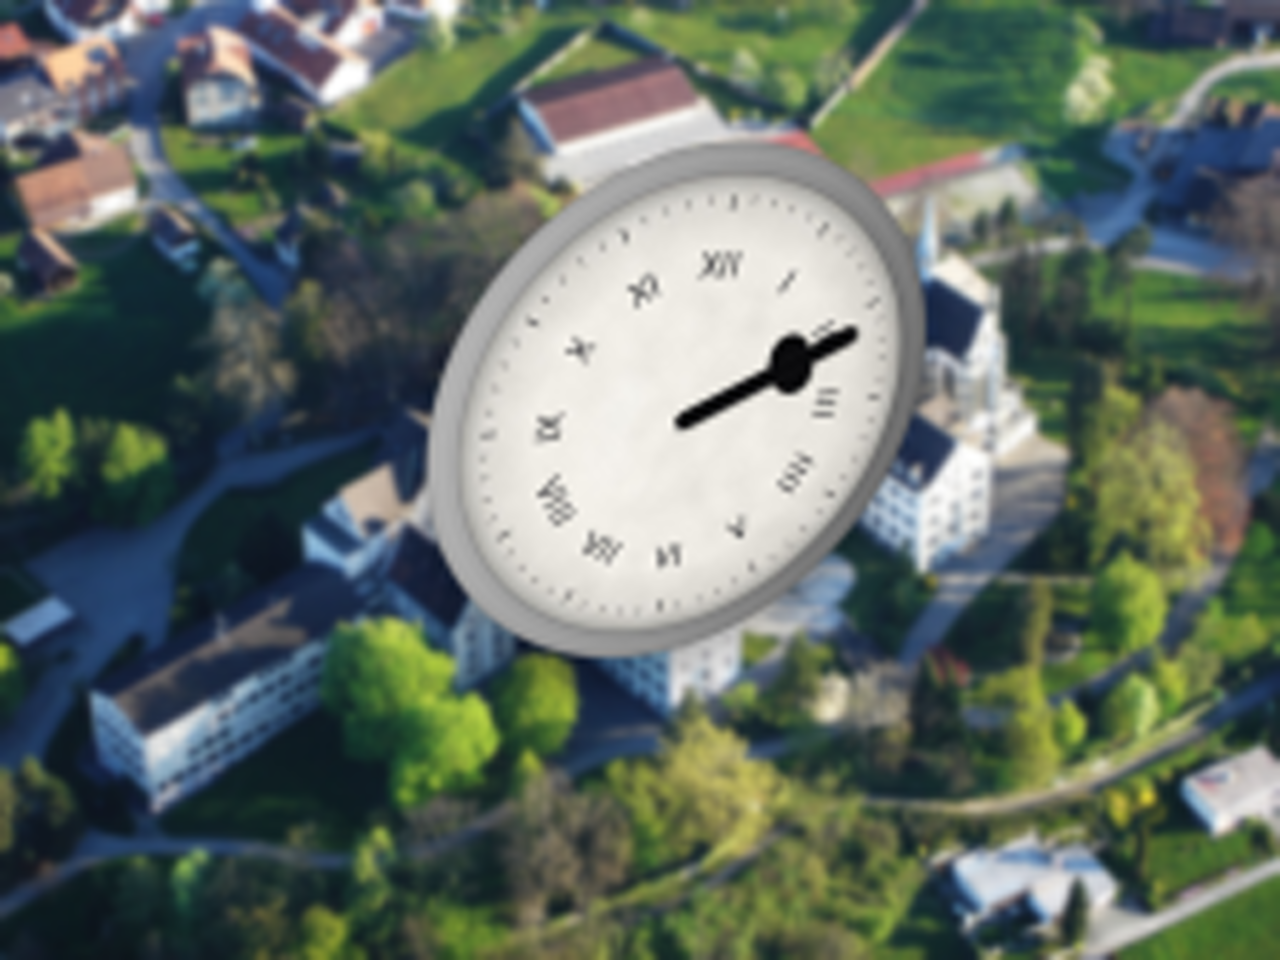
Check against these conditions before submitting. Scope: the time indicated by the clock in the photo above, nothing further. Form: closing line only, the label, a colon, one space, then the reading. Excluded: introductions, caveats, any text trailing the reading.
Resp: 2:11
